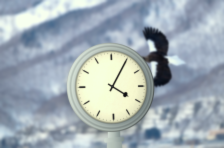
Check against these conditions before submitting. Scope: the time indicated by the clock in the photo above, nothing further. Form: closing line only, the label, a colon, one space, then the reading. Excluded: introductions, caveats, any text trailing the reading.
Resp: 4:05
